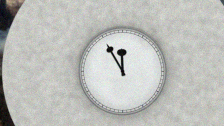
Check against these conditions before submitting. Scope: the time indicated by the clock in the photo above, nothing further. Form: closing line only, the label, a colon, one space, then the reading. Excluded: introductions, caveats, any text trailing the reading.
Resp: 11:55
